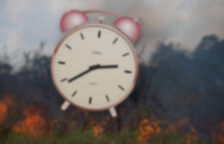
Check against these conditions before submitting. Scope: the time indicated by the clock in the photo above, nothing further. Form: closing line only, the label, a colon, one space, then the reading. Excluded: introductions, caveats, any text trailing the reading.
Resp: 2:39
